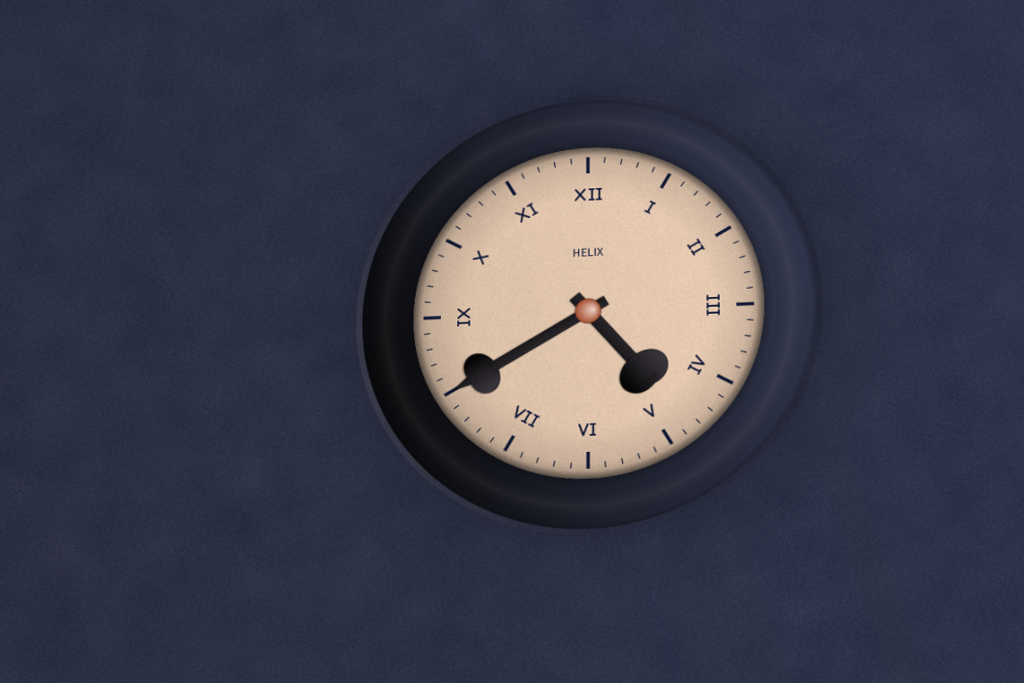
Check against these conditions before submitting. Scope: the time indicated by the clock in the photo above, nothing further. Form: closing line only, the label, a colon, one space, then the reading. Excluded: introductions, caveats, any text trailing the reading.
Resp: 4:40
